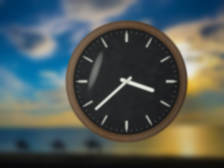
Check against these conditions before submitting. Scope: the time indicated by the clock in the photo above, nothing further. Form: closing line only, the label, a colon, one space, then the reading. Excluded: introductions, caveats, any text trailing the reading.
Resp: 3:38
